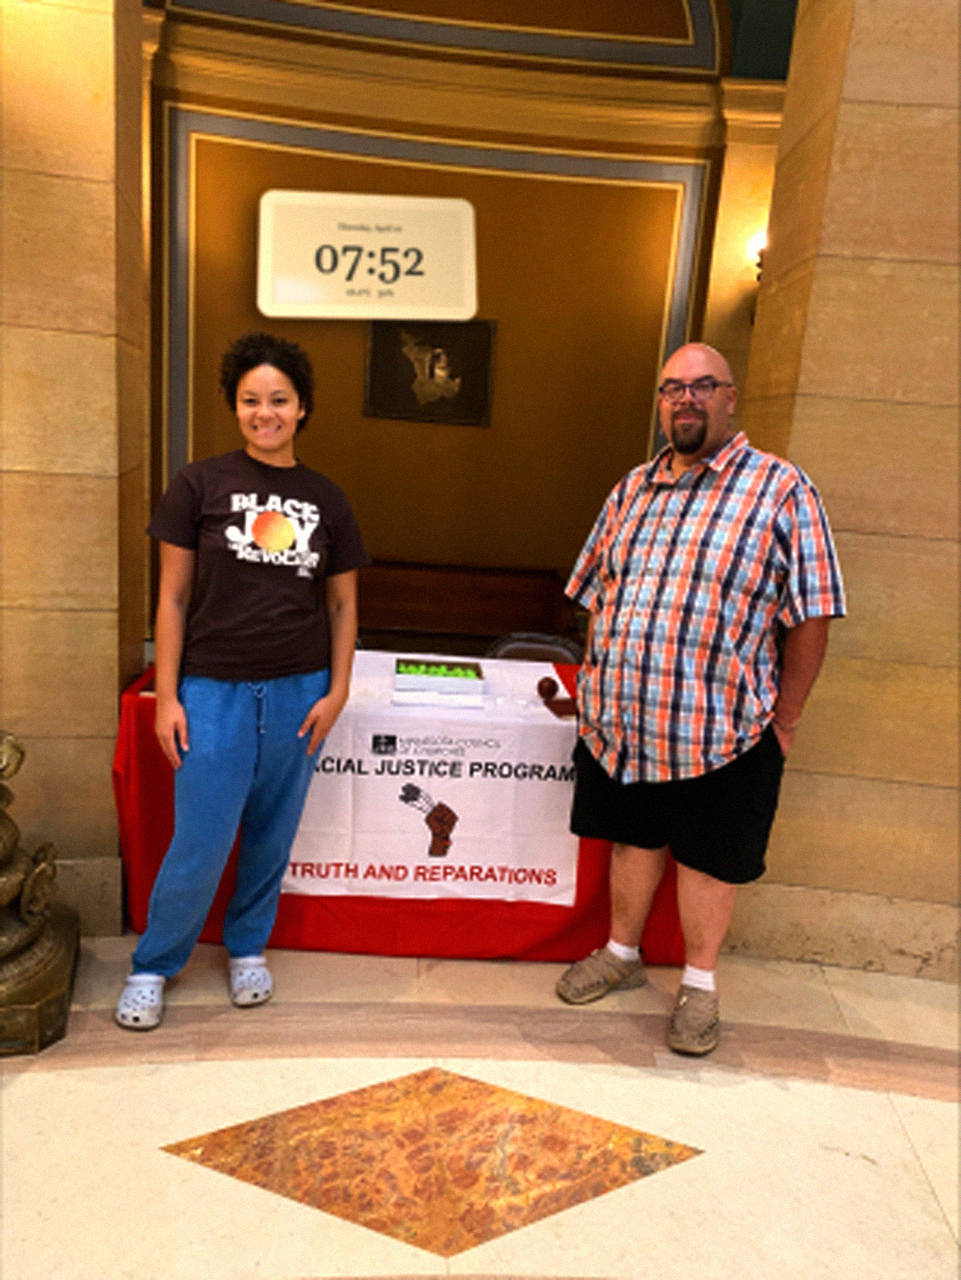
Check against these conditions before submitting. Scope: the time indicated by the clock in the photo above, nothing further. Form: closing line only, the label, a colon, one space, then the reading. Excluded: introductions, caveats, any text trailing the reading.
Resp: 7:52
